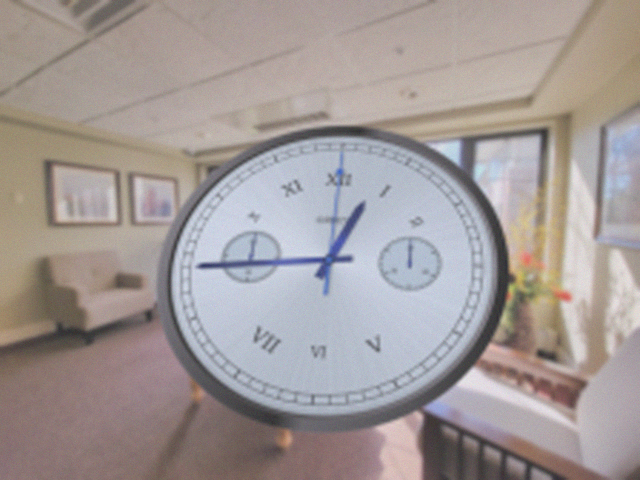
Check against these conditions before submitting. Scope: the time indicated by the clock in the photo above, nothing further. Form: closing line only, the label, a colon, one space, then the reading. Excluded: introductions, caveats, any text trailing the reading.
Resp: 12:44
